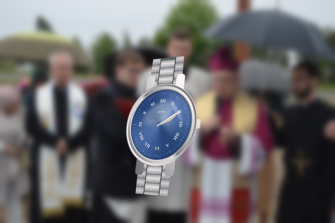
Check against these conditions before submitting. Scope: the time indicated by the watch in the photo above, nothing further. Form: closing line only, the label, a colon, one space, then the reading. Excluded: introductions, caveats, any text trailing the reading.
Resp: 2:10
